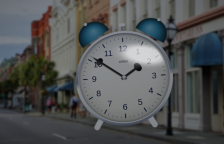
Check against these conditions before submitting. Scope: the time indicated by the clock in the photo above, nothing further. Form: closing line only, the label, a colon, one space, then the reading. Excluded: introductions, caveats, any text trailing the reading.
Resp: 1:51
